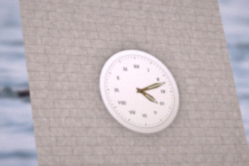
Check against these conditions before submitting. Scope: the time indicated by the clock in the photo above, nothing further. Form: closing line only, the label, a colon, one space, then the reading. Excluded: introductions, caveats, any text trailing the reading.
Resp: 4:12
